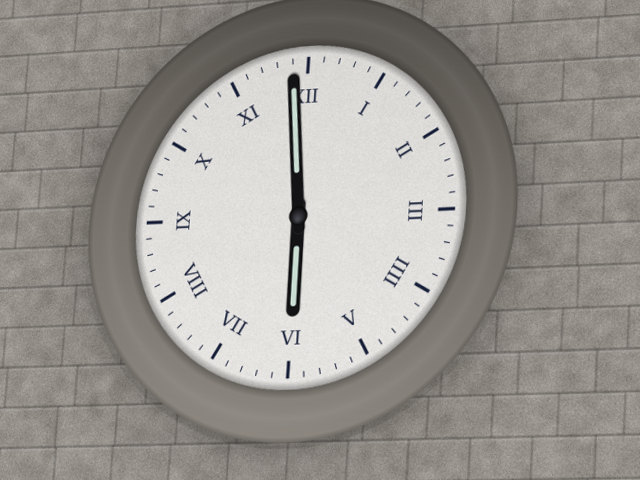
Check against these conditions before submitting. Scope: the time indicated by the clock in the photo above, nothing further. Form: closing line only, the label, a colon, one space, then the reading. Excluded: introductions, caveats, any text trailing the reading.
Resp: 5:59
